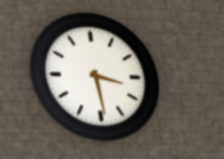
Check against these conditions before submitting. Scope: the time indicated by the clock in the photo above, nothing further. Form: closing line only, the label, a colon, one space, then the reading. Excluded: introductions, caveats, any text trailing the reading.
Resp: 3:29
